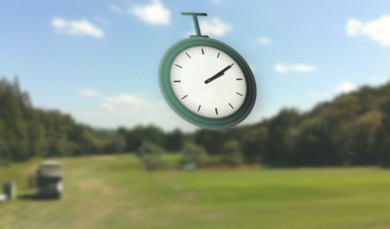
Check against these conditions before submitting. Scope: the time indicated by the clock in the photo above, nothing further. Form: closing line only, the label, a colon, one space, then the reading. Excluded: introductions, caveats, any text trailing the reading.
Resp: 2:10
